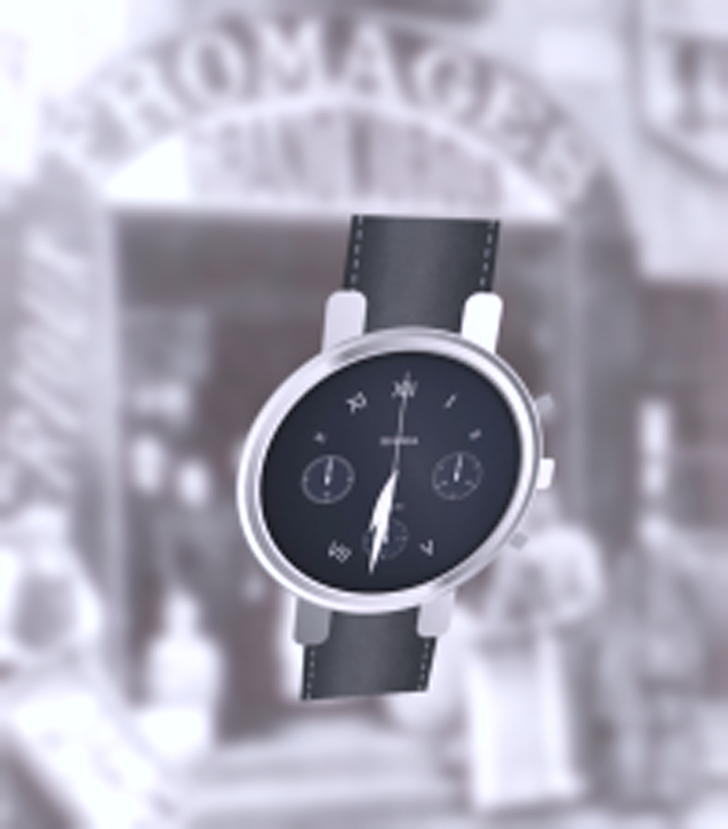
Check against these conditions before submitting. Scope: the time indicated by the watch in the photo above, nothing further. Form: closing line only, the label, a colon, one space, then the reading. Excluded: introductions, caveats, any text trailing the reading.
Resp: 6:31
